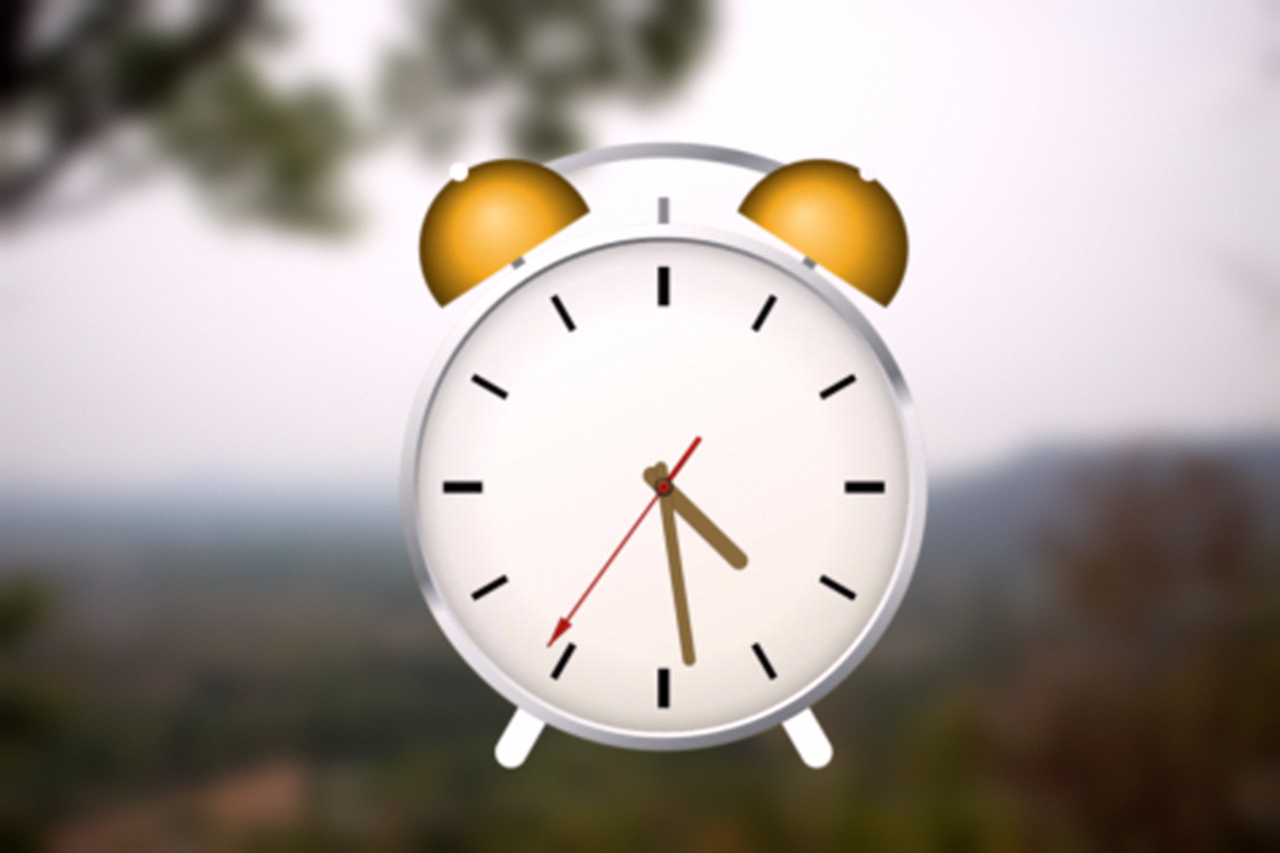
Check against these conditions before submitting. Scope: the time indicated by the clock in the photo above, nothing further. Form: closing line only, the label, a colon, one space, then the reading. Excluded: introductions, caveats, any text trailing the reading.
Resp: 4:28:36
